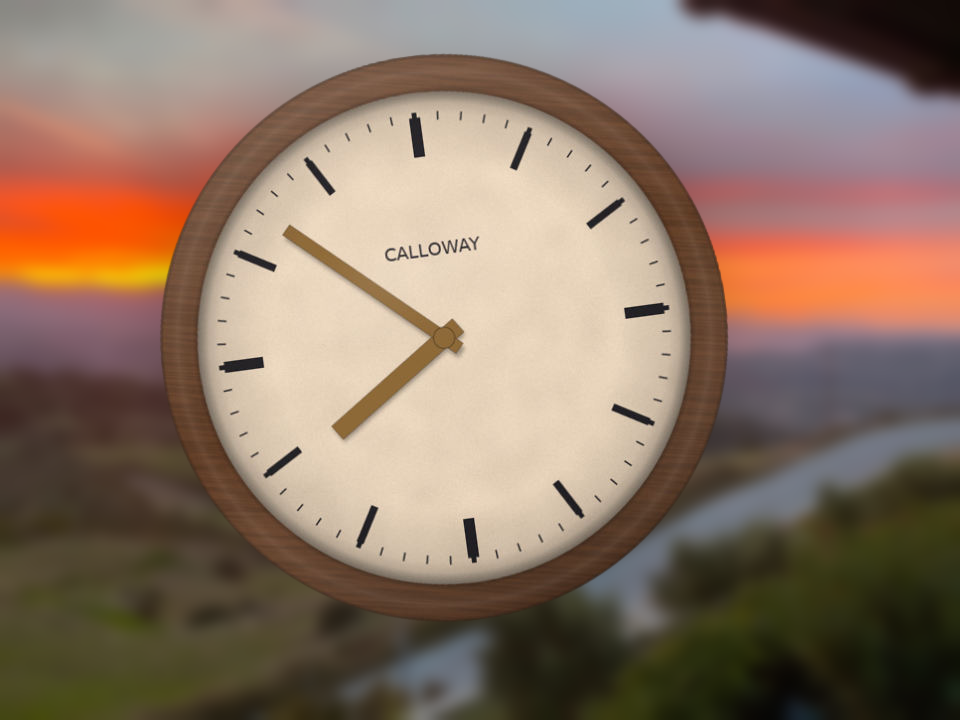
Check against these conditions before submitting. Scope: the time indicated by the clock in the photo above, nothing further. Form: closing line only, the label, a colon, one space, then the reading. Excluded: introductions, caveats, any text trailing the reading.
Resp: 7:52
